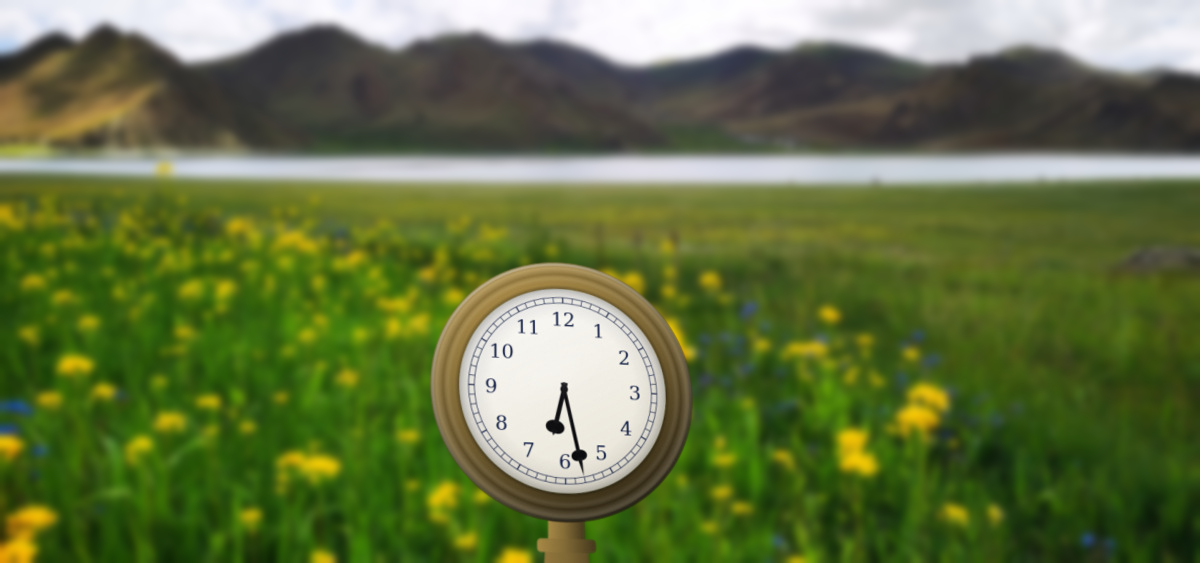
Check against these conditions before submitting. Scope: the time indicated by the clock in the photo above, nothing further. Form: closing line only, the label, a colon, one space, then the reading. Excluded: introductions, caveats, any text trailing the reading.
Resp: 6:28
